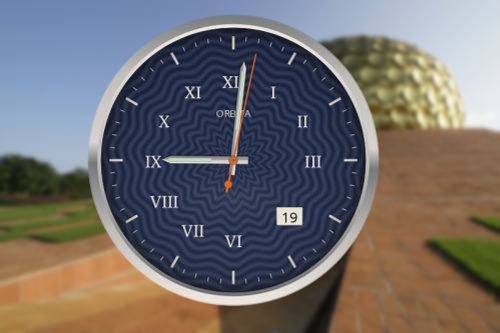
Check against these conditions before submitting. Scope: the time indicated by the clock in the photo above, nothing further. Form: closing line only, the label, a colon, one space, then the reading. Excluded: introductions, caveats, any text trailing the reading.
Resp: 9:01:02
